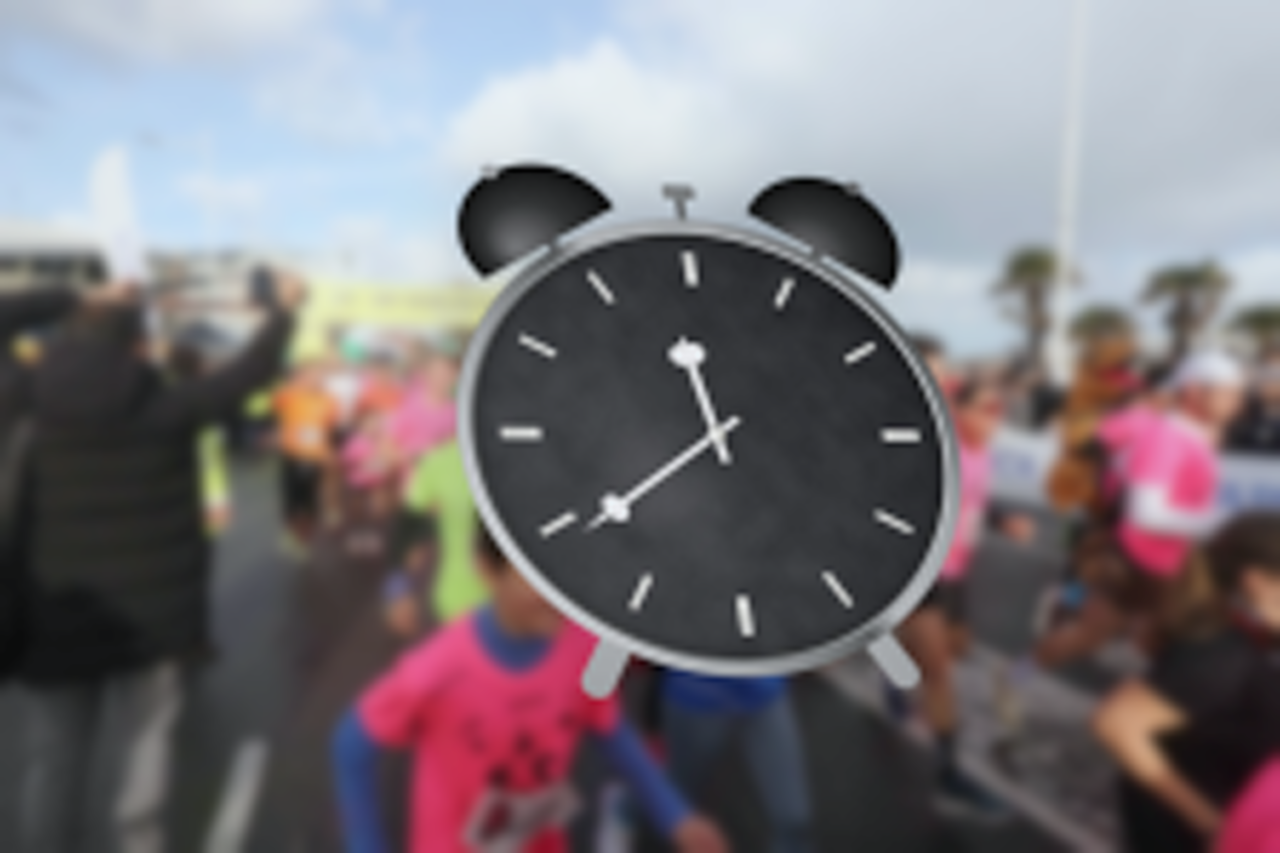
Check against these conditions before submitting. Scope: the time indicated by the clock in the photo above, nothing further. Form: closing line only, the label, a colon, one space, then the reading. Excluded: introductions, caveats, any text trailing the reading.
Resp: 11:39
